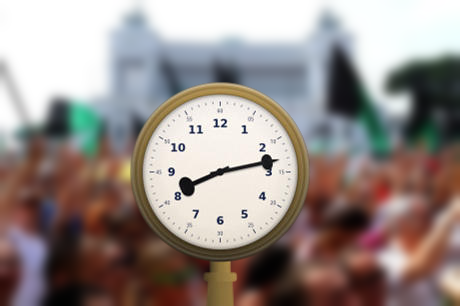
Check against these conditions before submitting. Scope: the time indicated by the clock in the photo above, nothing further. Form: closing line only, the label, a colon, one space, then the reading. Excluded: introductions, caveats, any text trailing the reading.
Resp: 8:13
